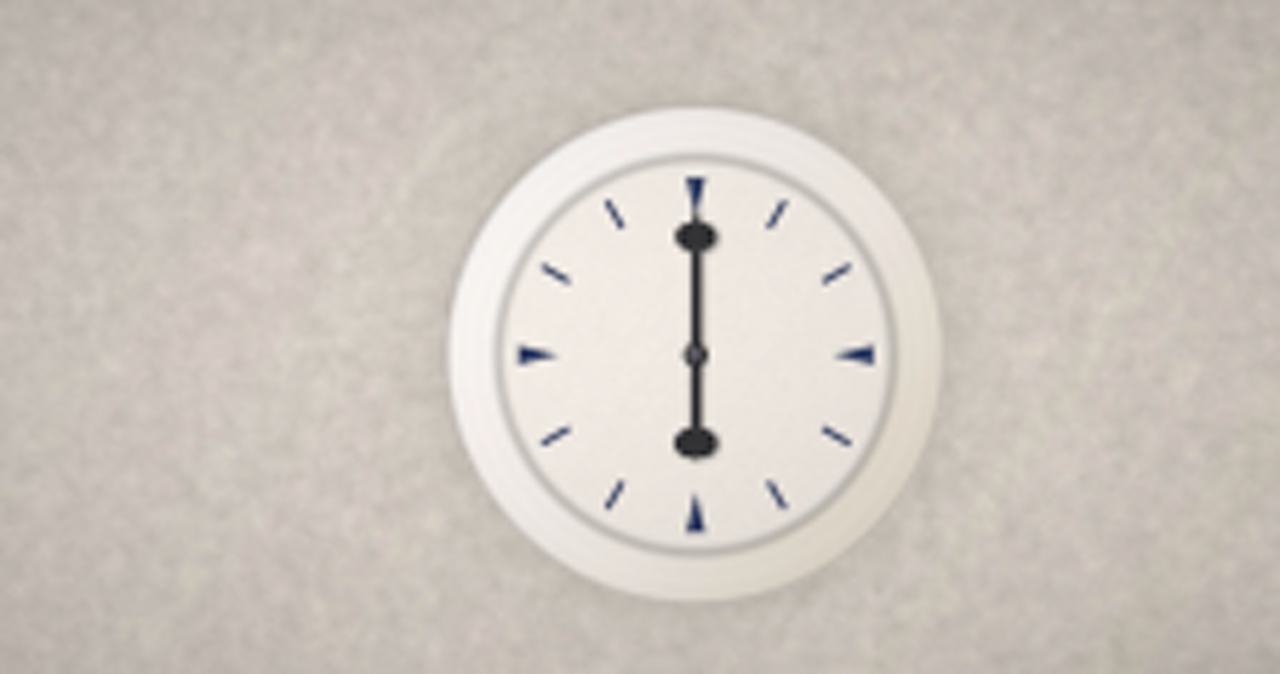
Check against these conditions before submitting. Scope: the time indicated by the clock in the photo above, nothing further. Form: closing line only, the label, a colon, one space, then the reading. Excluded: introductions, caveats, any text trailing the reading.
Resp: 6:00
